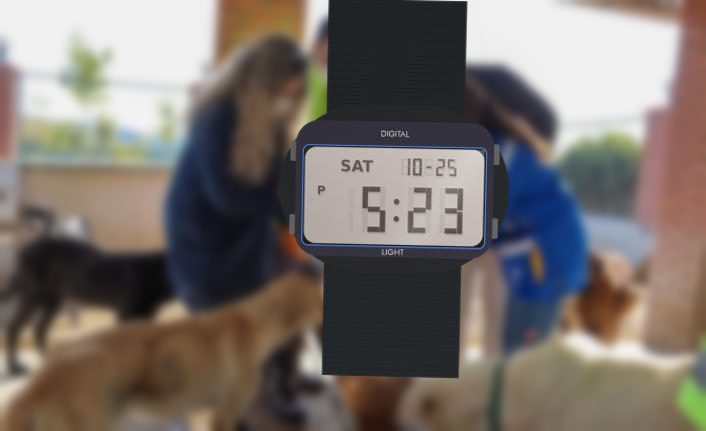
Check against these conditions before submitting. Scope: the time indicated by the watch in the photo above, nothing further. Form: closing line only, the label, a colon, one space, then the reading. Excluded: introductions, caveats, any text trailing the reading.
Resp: 5:23
